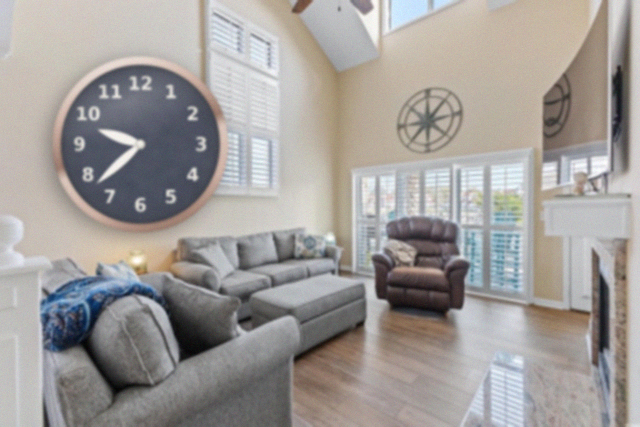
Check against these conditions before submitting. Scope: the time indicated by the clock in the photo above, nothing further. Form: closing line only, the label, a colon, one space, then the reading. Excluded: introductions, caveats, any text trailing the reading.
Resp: 9:38
